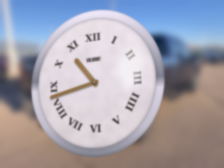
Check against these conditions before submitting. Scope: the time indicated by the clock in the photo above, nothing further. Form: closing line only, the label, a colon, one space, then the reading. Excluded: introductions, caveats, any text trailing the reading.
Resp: 10:43
